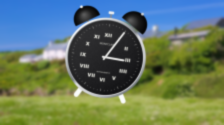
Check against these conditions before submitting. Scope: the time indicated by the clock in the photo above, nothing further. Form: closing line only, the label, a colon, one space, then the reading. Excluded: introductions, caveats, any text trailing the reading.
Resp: 3:05
